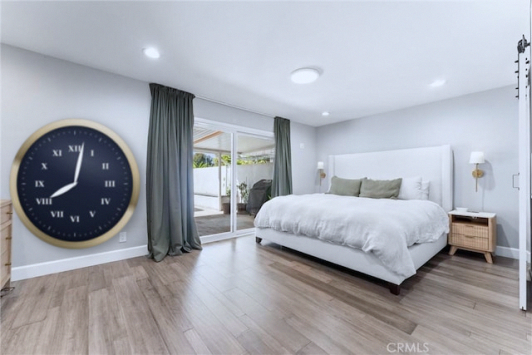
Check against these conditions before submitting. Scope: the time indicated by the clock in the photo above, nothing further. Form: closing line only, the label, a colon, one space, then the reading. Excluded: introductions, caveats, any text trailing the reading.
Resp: 8:02
